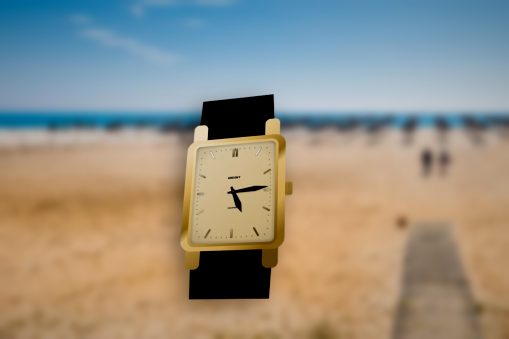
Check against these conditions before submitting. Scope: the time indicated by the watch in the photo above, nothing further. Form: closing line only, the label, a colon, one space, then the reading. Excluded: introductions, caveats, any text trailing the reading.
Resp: 5:14
